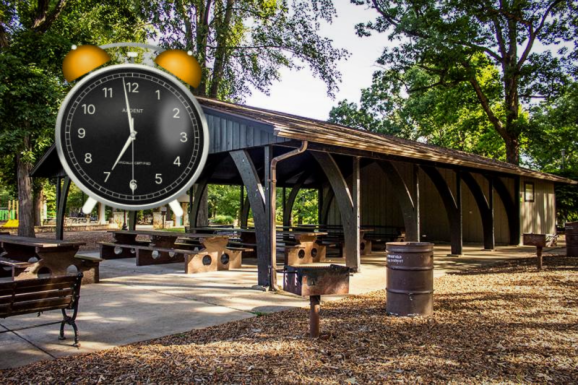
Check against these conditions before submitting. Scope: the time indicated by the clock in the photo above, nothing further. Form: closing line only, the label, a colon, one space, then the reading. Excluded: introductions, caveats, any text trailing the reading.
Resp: 6:58:30
